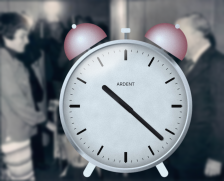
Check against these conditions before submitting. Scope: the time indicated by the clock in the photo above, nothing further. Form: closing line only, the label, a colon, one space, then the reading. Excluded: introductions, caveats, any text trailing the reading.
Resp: 10:22
